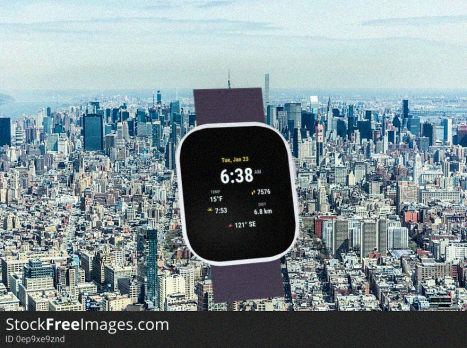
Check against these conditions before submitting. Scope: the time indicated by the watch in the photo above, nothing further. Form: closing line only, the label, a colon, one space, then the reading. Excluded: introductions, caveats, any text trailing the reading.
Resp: 6:38
